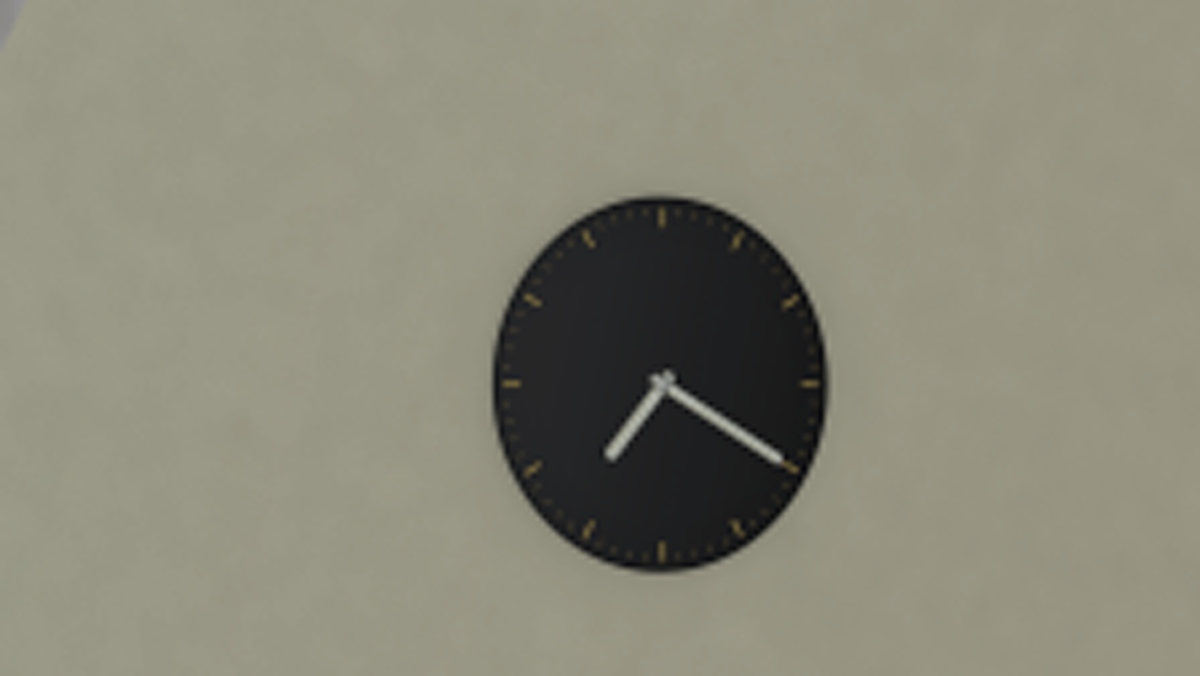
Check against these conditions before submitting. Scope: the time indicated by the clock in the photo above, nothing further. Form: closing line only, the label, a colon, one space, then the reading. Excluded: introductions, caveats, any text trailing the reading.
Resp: 7:20
